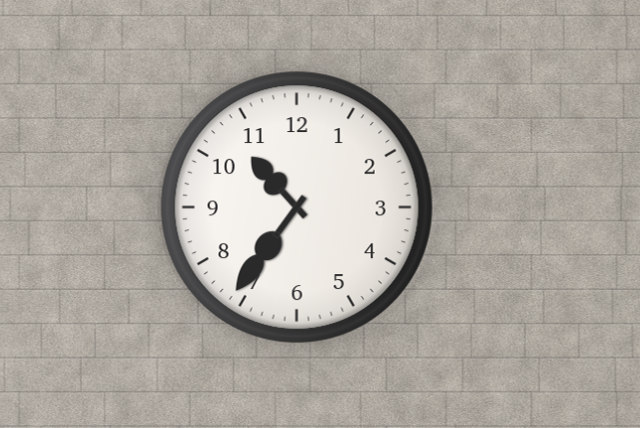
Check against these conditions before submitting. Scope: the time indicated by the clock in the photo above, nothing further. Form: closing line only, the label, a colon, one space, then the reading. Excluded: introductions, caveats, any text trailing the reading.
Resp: 10:36
